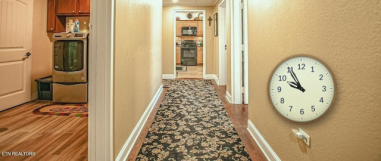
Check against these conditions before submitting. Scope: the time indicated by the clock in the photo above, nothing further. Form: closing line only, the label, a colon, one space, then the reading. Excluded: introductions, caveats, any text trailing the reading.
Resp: 9:55
